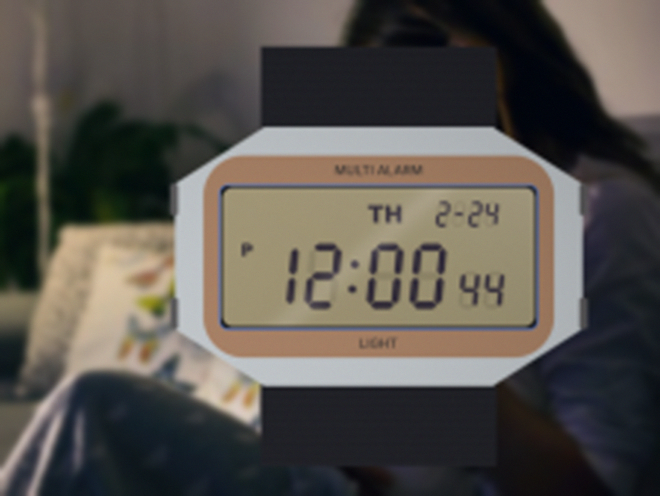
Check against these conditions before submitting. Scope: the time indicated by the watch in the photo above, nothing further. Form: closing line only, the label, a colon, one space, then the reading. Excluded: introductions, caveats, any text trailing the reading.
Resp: 12:00:44
